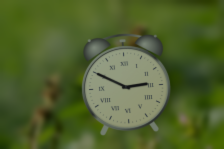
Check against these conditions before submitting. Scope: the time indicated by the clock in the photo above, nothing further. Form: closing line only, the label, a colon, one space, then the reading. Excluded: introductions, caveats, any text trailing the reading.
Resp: 2:50
